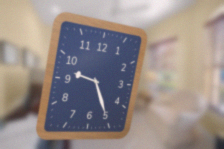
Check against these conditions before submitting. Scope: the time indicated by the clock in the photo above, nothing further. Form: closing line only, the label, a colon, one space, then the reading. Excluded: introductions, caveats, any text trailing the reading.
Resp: 9:25
